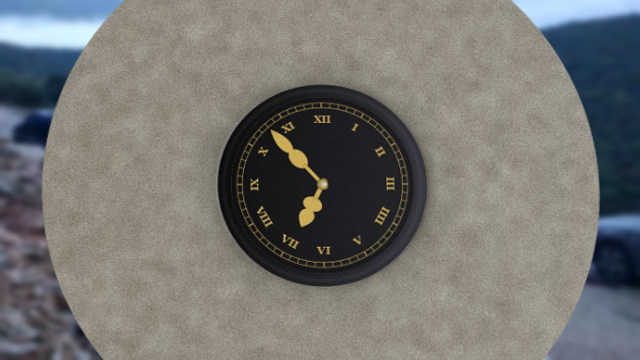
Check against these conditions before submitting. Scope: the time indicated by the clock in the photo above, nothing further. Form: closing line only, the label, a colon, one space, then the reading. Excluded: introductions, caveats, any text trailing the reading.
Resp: 6:53
